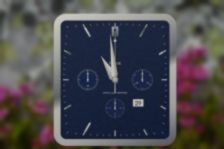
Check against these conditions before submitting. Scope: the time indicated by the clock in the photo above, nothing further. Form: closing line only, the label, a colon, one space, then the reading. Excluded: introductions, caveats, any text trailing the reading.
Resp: 10:59
